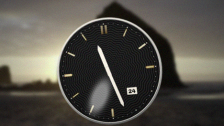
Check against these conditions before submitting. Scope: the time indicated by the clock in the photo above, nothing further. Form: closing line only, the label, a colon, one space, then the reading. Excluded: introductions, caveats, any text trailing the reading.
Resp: 11:27
